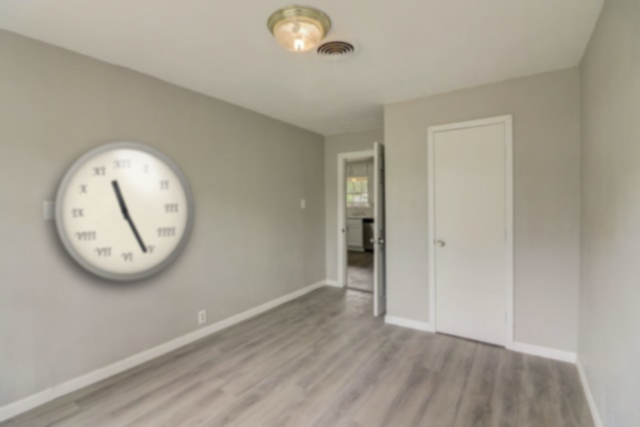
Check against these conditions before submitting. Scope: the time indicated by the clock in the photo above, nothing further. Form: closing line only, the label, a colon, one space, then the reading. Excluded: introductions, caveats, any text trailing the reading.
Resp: 11:26
